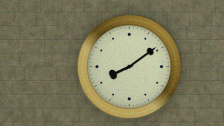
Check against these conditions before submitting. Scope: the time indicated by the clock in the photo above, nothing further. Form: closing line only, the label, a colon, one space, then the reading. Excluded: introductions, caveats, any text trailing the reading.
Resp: 8:09
